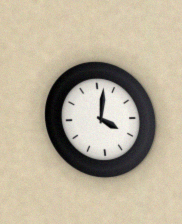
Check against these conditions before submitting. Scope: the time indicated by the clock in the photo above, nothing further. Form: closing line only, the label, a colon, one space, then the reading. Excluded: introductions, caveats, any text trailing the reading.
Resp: 4:02
